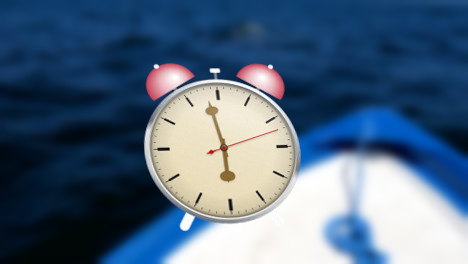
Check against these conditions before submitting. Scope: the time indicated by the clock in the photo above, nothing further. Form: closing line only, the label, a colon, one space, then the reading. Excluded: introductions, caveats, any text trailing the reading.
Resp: 5:58:12
